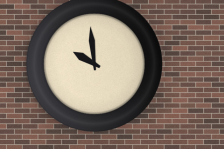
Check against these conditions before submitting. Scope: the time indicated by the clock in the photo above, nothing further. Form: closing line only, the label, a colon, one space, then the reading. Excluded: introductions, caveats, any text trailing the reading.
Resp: 9:59
